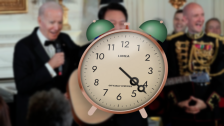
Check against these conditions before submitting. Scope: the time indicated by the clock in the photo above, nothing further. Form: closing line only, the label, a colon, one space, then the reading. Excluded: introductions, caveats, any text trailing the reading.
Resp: 4:22
